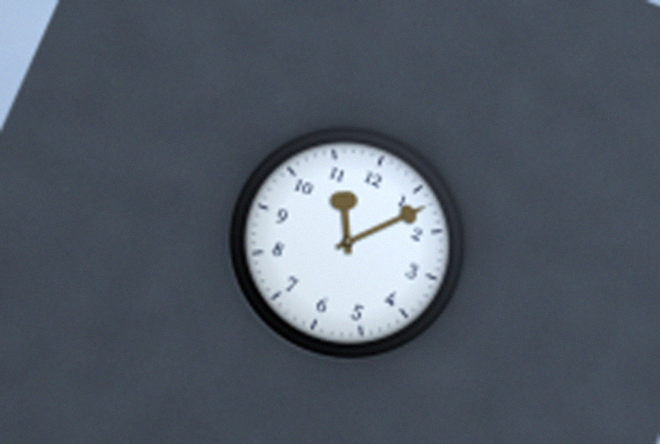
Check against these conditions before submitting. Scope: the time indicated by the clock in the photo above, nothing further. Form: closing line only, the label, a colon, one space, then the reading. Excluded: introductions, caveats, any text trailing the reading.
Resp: 11:07
